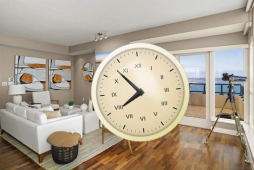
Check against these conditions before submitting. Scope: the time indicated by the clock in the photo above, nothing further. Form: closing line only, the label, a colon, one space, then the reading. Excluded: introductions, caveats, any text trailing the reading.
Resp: 7:53
